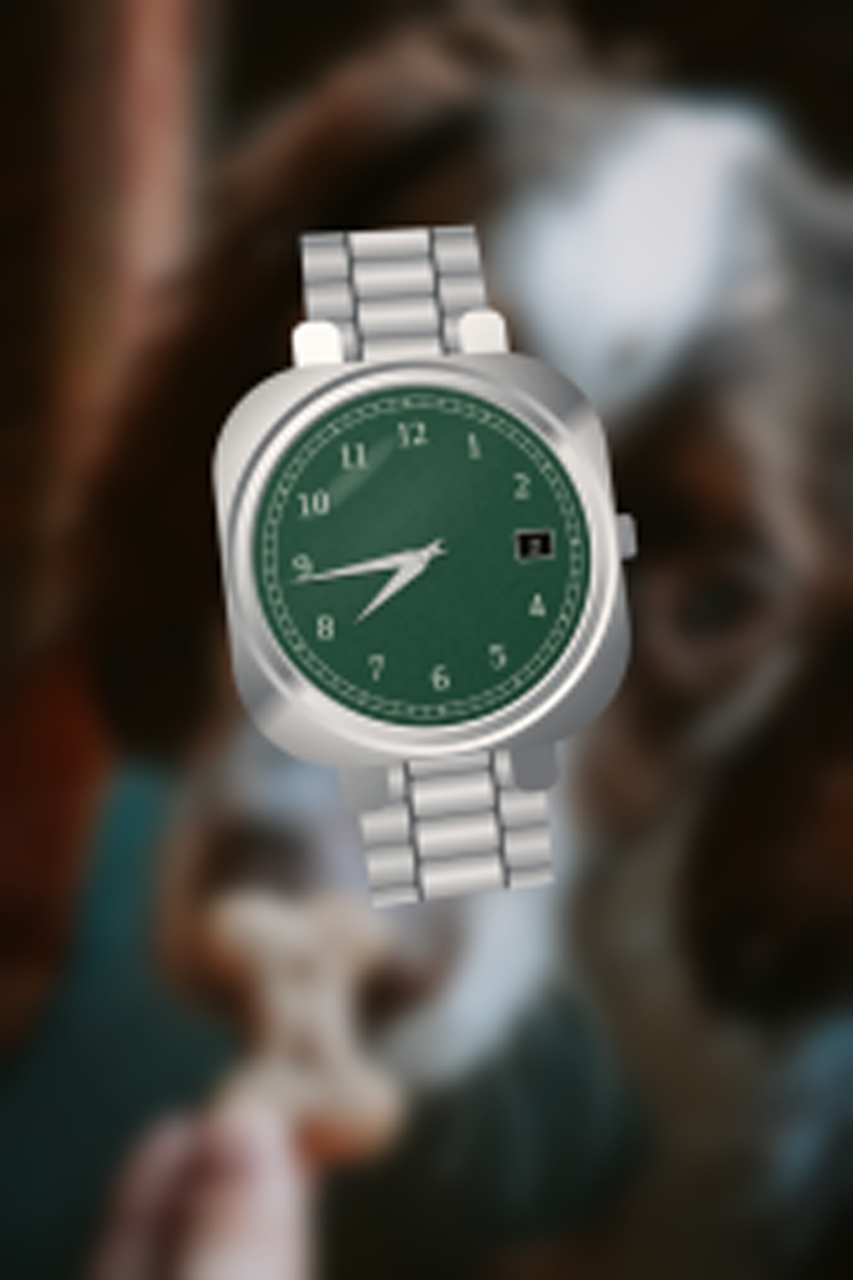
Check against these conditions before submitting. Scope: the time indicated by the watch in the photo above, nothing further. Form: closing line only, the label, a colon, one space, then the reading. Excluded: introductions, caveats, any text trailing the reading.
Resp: 7:44
